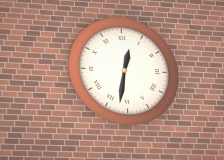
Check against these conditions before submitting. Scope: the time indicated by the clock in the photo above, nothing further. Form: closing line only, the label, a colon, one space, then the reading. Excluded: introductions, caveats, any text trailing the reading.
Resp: 12:32
